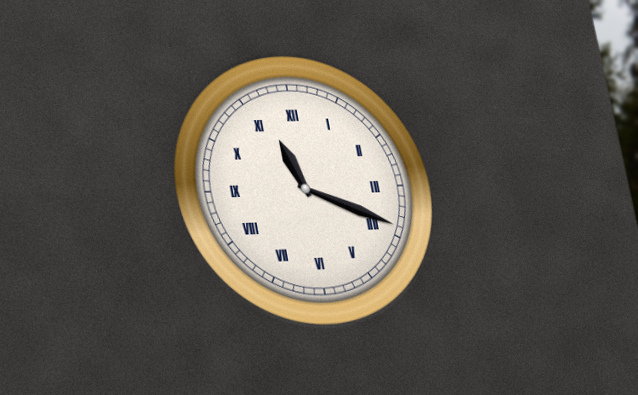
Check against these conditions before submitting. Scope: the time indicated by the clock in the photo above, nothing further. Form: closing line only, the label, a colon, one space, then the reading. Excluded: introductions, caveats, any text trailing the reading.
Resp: 11:19
